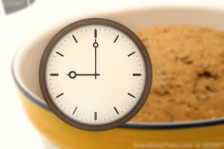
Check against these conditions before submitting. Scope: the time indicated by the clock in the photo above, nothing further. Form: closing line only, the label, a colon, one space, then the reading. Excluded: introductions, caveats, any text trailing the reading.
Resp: 9:00
